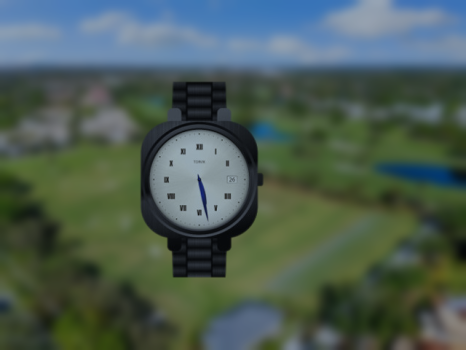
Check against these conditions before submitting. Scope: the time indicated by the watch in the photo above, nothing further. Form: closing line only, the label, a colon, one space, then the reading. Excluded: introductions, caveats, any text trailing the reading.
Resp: 5:28
